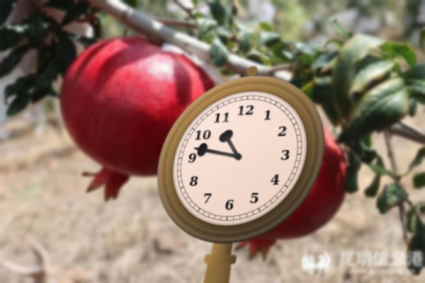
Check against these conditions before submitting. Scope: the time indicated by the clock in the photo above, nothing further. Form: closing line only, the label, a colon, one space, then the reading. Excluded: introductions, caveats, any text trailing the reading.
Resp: 10:47
